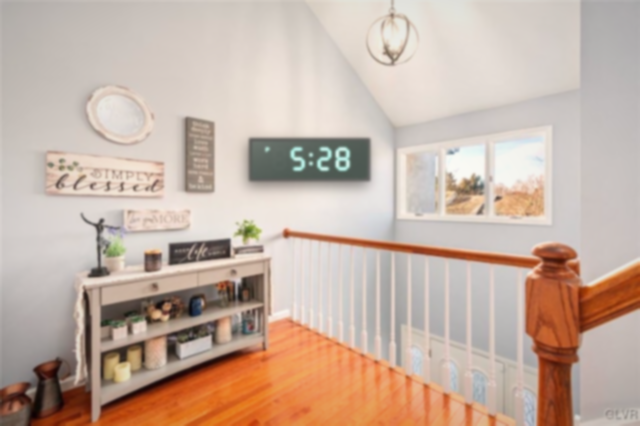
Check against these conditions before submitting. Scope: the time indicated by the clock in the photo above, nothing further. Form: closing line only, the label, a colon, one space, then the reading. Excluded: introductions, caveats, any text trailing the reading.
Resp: 5:28
